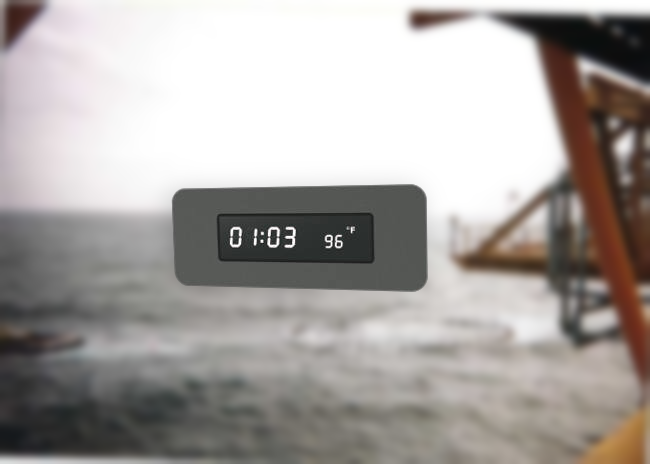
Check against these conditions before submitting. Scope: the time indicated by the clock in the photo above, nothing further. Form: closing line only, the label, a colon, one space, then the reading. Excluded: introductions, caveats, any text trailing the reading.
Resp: 1:03
